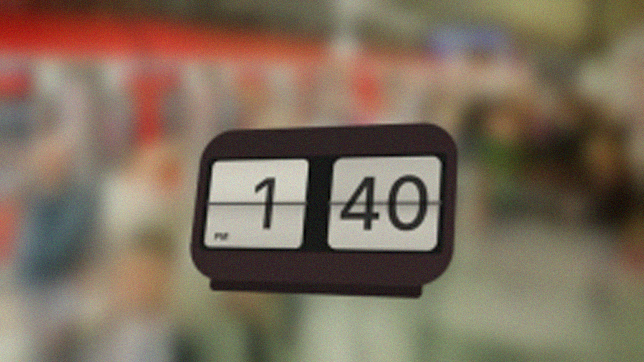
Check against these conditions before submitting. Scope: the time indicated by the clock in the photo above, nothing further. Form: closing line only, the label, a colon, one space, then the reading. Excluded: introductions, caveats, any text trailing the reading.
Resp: 1:40
